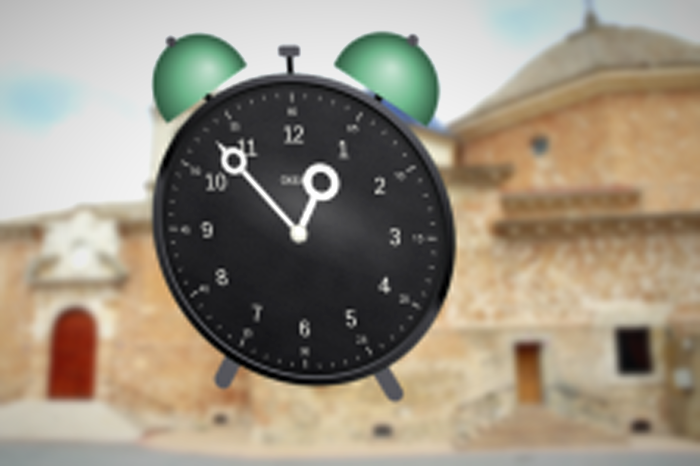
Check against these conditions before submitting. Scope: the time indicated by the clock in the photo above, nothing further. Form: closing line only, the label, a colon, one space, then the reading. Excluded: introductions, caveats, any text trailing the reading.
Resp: 12:53
